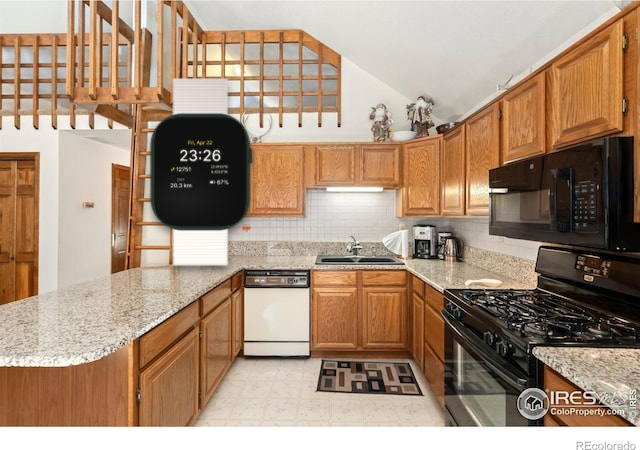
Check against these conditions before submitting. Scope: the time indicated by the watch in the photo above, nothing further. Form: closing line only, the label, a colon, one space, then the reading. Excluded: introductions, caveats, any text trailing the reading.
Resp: 23:26
